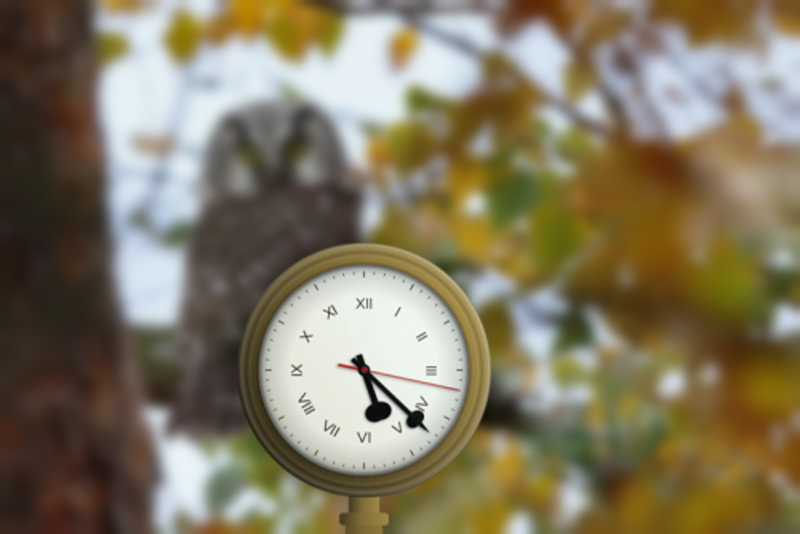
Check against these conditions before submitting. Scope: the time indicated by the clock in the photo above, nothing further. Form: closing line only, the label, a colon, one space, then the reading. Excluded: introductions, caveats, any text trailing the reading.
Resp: 5:22:17
